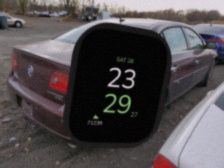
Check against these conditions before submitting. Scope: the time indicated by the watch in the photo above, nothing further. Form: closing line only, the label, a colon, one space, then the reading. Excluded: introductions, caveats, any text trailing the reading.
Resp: 23:29
